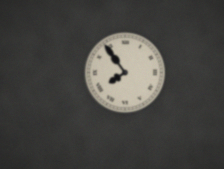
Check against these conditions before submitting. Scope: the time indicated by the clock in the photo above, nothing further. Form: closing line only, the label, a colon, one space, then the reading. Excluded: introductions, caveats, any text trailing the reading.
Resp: 7:54
